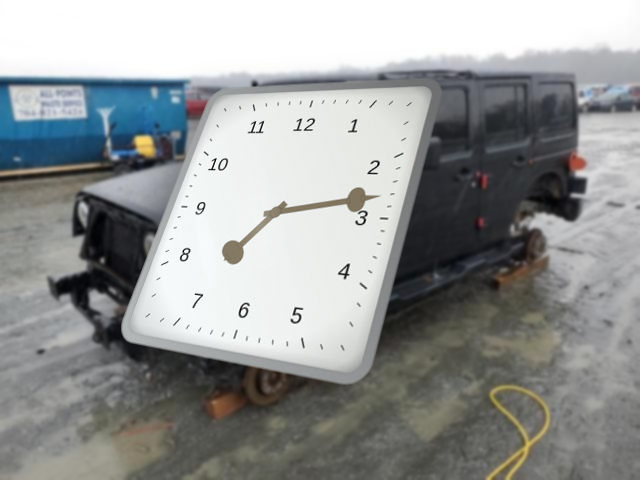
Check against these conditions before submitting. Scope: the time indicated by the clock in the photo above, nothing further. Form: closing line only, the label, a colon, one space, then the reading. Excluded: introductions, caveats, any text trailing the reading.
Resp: 7:13
